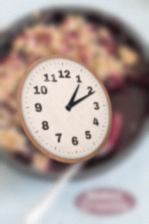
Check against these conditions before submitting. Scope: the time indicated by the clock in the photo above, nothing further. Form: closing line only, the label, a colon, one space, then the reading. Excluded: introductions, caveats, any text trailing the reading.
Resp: 1:11
